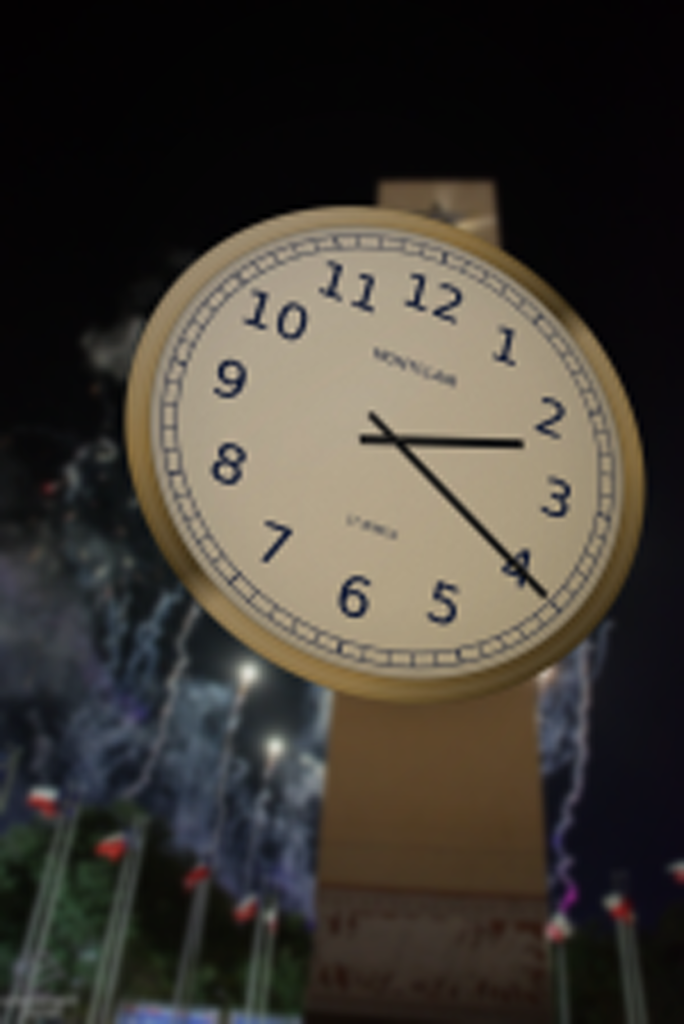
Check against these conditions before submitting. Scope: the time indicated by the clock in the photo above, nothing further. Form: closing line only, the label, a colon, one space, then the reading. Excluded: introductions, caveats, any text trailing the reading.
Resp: 2:20
